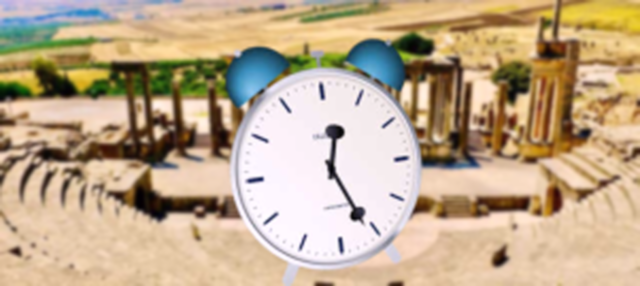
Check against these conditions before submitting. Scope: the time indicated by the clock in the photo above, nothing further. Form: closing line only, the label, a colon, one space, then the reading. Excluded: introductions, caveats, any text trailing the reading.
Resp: 12:26
